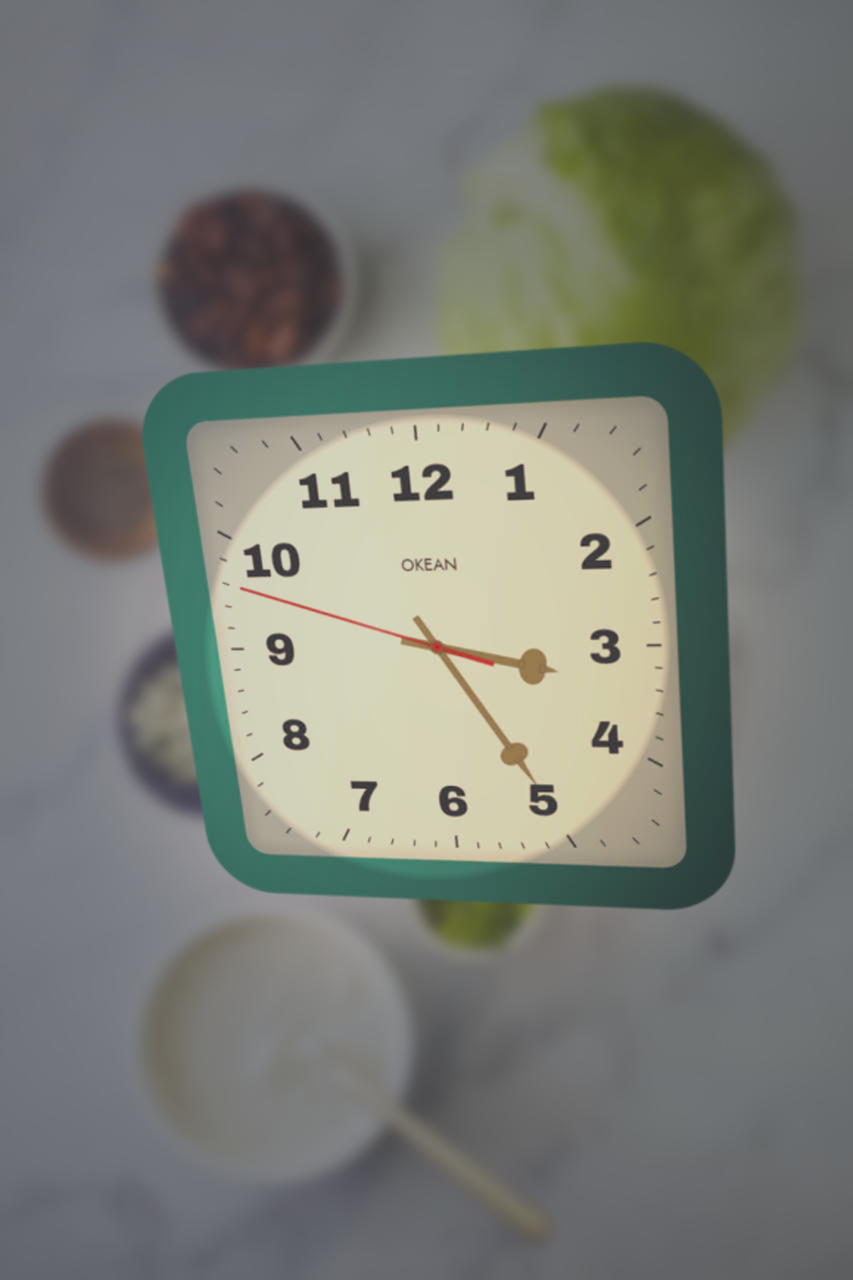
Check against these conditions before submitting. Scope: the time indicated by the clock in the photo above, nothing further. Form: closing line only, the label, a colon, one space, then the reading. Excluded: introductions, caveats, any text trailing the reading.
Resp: 3:24:48
